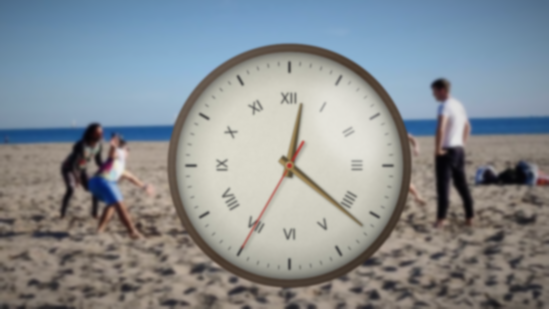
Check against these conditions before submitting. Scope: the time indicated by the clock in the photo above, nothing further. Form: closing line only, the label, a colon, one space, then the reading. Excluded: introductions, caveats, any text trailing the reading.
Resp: 12:21:35
